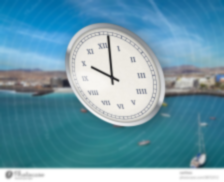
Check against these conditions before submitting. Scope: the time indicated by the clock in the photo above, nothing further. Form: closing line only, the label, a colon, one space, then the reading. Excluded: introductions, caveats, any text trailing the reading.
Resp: 10:02
